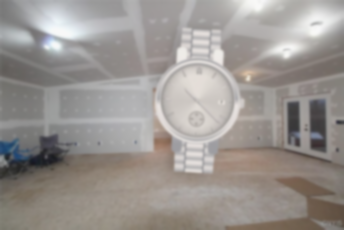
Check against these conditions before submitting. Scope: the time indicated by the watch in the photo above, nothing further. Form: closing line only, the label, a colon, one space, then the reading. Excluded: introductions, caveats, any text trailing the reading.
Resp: 10:22
